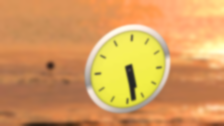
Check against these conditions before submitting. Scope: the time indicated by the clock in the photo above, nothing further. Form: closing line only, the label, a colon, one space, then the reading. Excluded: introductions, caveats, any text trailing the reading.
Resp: 5:28
